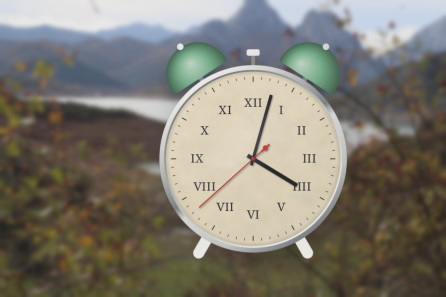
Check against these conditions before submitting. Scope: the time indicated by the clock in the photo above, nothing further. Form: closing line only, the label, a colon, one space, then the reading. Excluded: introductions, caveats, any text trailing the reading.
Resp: 4:02:38
